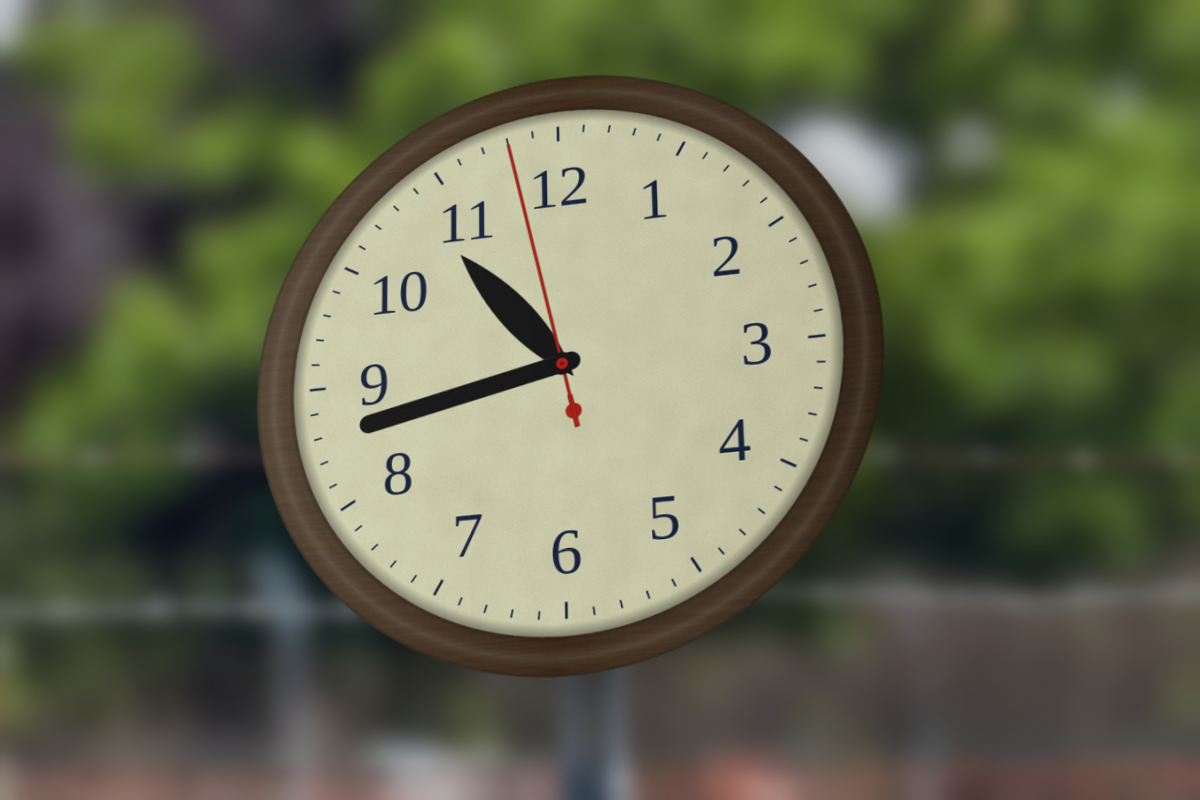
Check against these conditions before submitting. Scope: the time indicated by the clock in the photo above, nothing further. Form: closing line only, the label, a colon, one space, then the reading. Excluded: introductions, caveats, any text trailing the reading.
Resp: 10:42:58
